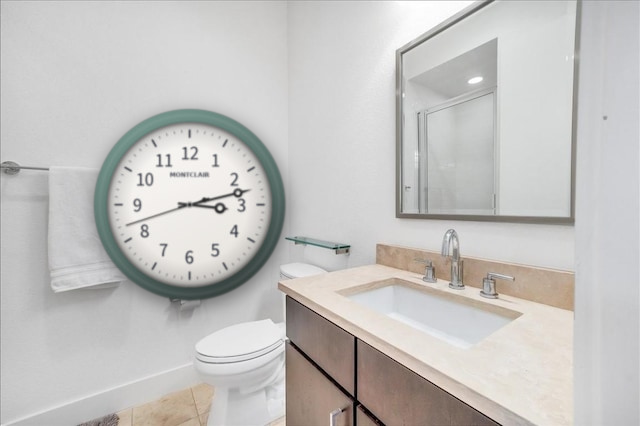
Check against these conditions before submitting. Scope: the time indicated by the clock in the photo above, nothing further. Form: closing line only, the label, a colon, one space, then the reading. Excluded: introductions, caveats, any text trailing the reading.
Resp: 3:12:42
